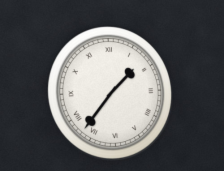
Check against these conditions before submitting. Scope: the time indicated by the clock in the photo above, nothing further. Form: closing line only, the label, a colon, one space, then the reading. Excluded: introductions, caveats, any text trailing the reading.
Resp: 1:37
